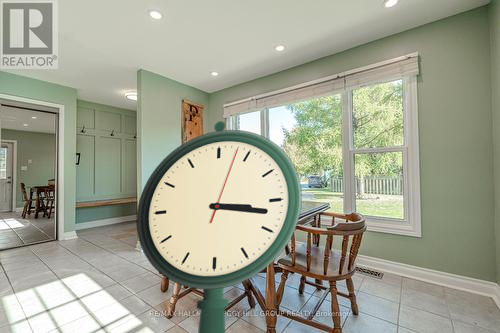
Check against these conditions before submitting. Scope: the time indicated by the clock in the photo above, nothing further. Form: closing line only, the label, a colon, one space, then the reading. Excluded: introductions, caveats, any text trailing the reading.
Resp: 3:17:03
